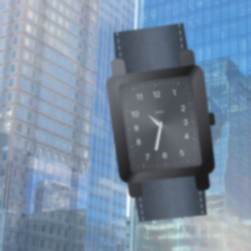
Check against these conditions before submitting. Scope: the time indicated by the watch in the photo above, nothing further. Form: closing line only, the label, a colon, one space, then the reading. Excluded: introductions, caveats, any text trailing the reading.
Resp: 10:33
